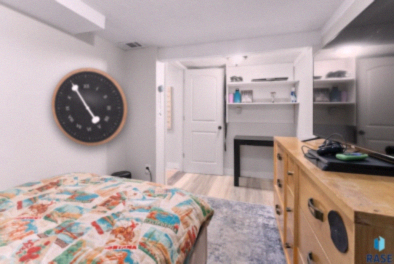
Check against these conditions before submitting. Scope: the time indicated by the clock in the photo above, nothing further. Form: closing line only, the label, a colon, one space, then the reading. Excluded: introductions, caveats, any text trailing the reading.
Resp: 4:55
